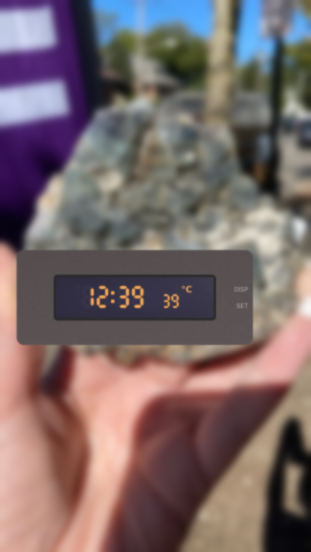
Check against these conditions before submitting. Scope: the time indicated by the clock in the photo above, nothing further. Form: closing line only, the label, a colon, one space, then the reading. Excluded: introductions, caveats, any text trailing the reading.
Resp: 12:39
